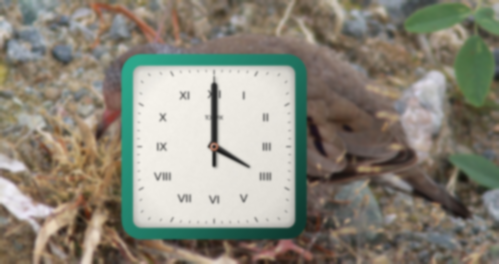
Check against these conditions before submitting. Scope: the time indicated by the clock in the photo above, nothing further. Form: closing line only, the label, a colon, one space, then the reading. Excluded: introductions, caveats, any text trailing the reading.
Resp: 4:00:00
